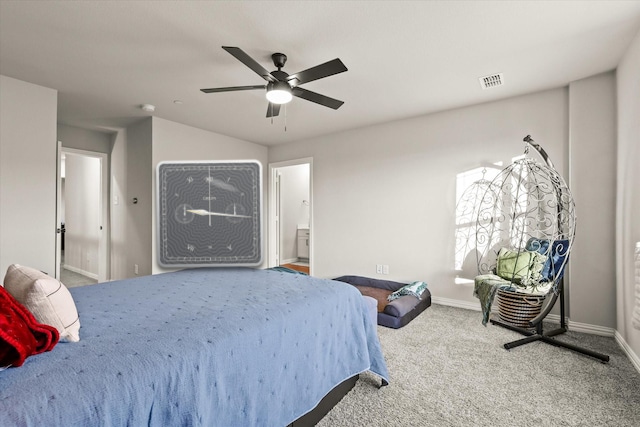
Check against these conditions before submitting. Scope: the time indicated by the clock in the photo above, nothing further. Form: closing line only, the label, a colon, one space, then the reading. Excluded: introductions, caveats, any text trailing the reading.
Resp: 9:16
